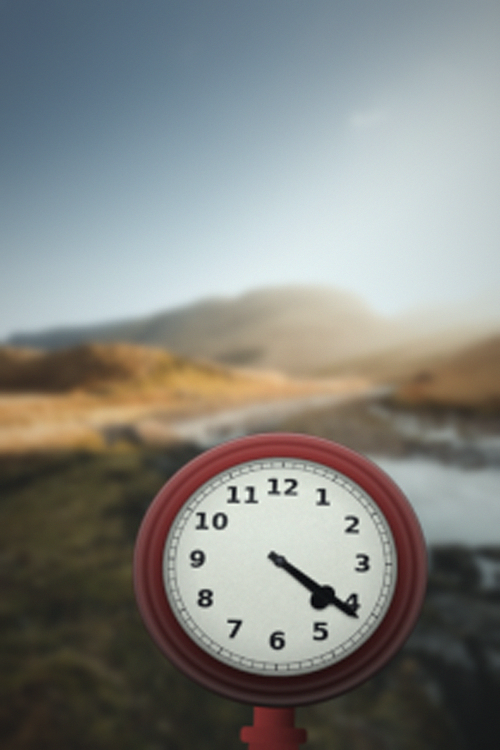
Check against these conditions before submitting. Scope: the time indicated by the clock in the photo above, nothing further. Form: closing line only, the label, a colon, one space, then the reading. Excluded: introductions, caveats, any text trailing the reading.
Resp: 4:21
